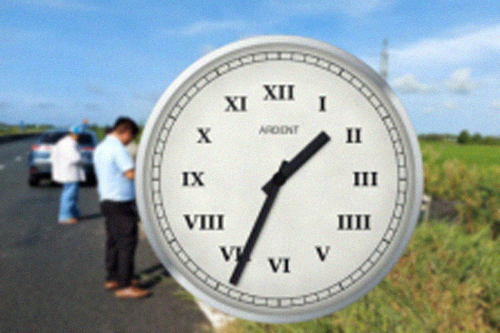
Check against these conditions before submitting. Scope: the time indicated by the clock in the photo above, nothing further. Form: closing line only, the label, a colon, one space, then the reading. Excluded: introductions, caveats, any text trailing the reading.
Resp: 1:34
